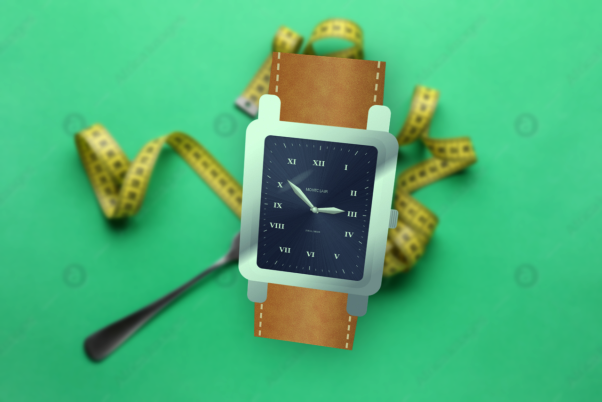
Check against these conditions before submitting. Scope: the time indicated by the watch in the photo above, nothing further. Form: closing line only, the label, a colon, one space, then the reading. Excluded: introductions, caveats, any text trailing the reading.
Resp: 2:52
